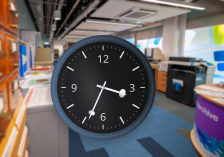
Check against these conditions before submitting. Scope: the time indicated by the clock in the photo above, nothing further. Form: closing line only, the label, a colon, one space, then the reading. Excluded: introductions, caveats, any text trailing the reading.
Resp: 3:34
